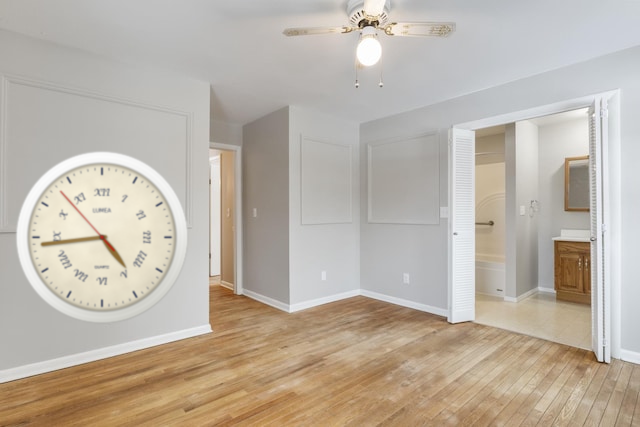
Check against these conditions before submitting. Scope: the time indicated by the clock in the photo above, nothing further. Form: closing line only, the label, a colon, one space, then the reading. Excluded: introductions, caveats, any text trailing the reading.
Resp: 4:43:53
